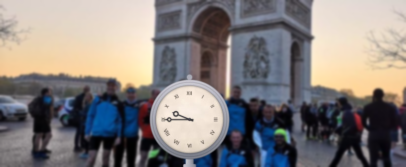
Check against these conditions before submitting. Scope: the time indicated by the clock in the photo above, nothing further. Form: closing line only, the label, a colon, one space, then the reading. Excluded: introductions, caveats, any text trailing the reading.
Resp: 9:45
